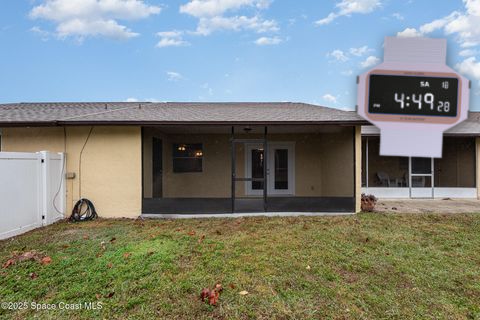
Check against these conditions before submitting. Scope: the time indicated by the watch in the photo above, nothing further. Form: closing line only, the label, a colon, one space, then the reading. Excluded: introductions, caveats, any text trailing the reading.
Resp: 4:49:28
